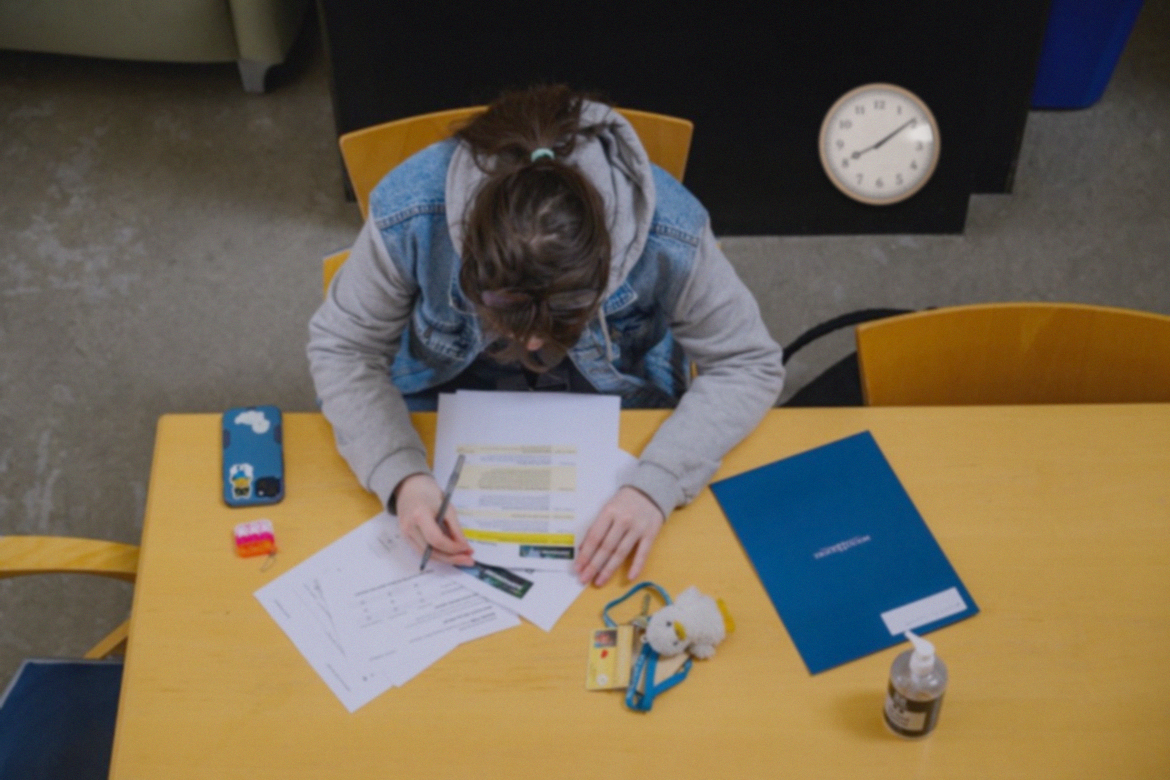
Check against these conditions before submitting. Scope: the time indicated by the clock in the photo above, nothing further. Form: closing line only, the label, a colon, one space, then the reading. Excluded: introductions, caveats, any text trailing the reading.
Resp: 8:09
